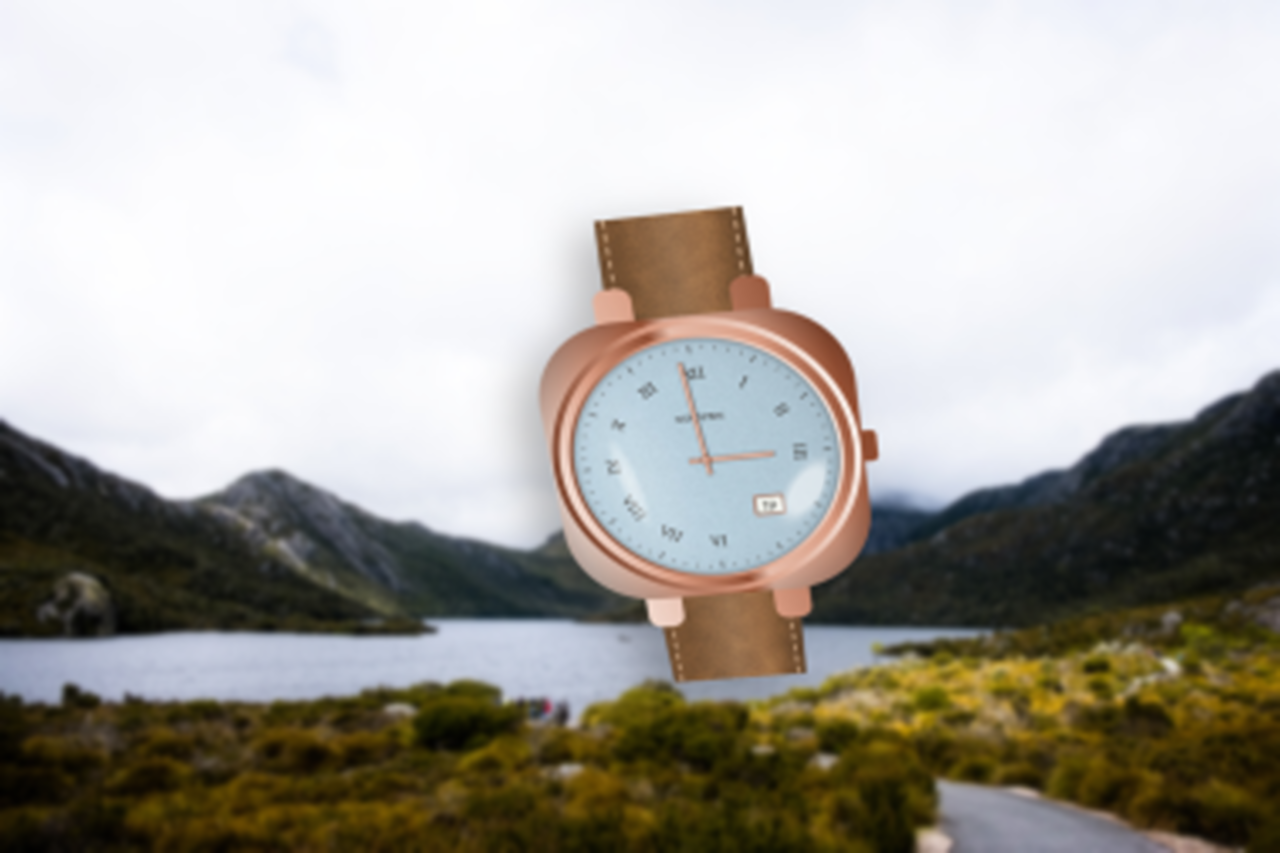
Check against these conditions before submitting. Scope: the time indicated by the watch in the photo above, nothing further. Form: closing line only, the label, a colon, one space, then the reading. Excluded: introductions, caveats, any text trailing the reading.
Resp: 2:59
